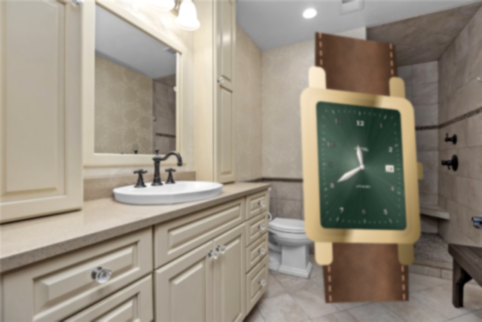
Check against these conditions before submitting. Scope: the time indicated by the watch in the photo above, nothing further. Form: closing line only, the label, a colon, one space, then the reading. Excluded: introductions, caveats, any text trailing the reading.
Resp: 11:40
